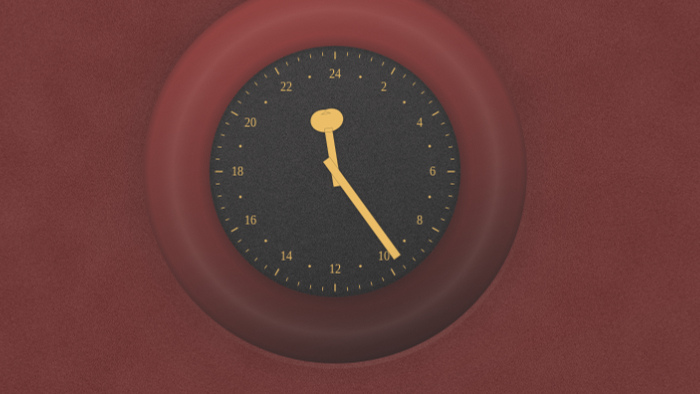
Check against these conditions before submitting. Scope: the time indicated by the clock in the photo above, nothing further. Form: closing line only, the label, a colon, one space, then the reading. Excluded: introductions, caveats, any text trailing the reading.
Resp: 23:24
